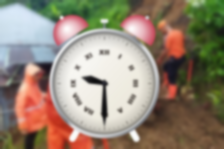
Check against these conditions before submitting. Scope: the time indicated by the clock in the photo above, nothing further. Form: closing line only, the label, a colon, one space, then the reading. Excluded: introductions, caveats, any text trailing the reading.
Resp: 9:30
